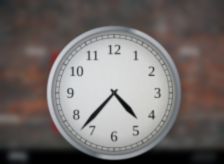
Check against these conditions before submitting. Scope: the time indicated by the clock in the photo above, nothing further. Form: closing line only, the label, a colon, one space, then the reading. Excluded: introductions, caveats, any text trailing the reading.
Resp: 4:37
